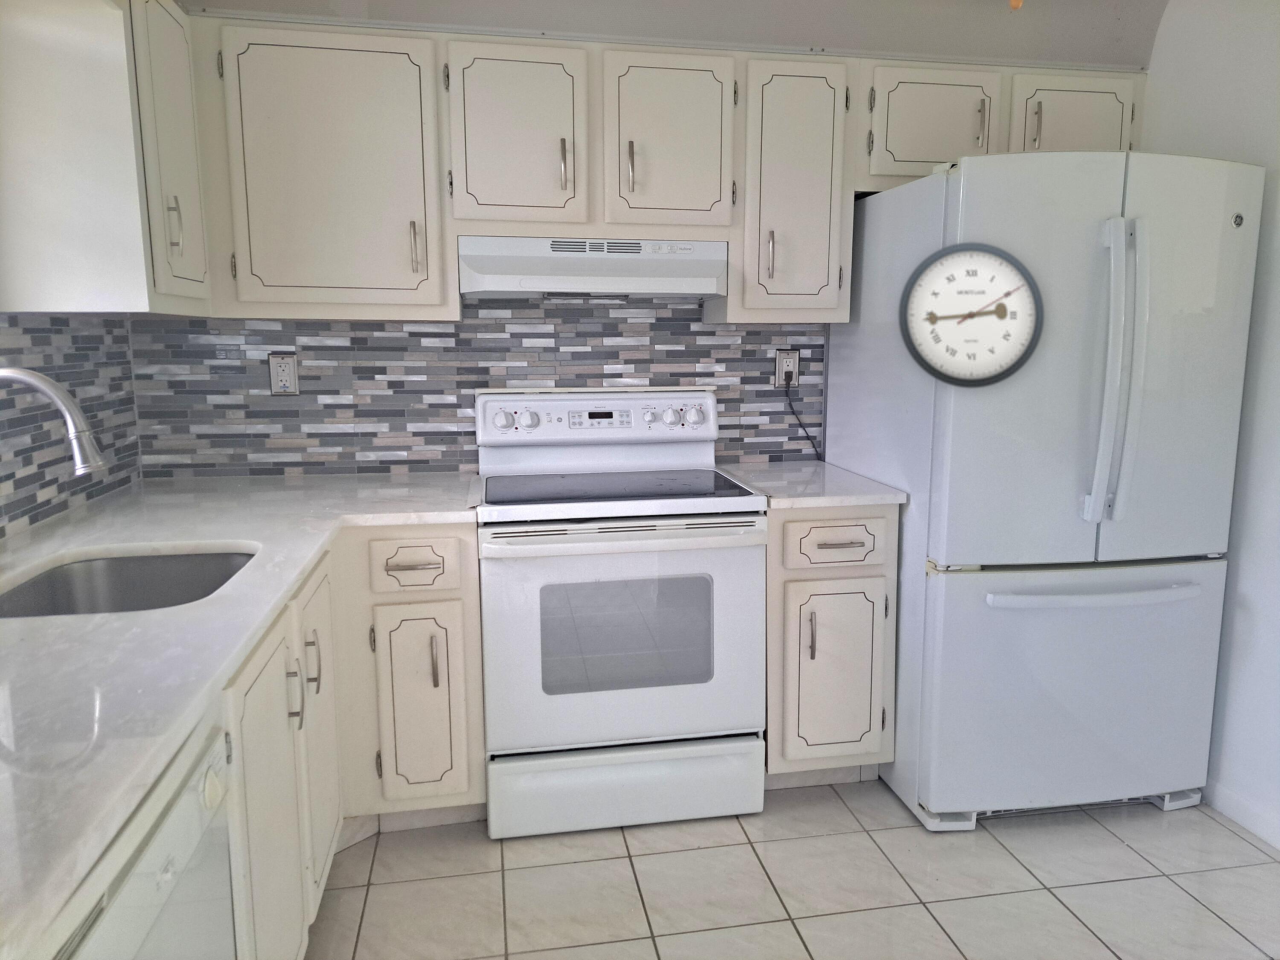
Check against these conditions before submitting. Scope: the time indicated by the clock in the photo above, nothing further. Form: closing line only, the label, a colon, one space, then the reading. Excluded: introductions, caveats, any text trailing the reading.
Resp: 2:44:10
